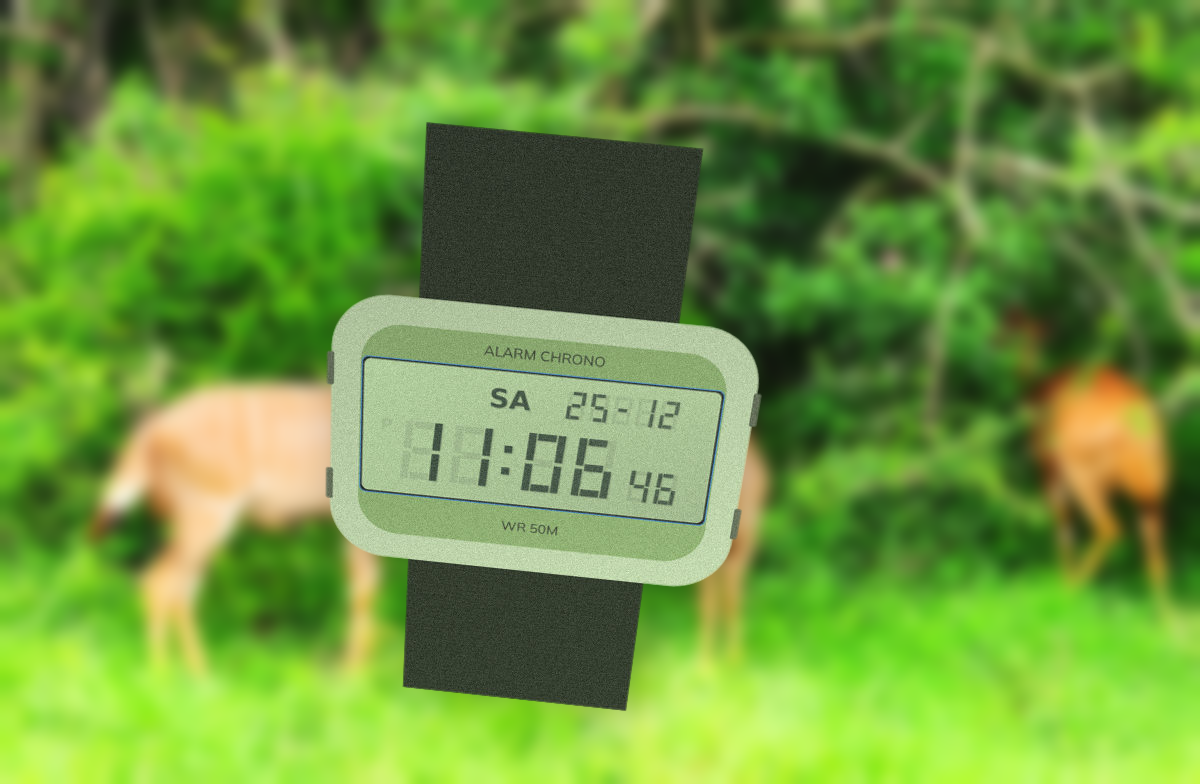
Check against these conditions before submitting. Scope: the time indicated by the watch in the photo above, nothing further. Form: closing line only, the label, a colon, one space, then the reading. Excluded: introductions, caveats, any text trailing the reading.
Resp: 11:06:46
